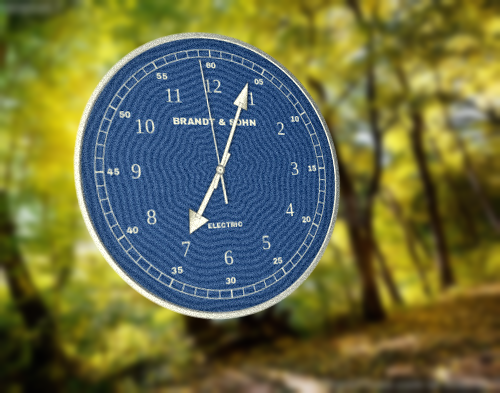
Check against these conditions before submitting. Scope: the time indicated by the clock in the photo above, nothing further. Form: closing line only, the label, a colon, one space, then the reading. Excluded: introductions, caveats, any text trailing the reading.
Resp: 7:03:59
